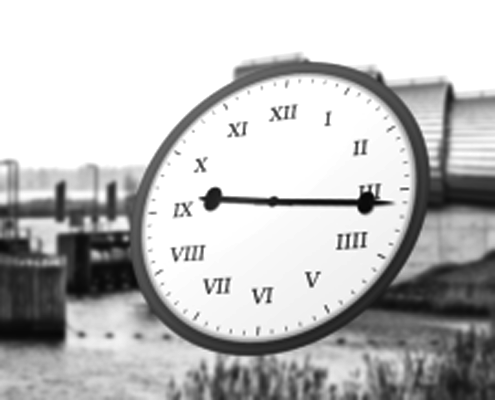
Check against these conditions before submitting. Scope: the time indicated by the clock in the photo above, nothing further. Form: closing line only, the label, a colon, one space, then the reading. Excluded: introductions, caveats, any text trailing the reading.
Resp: 9:16
